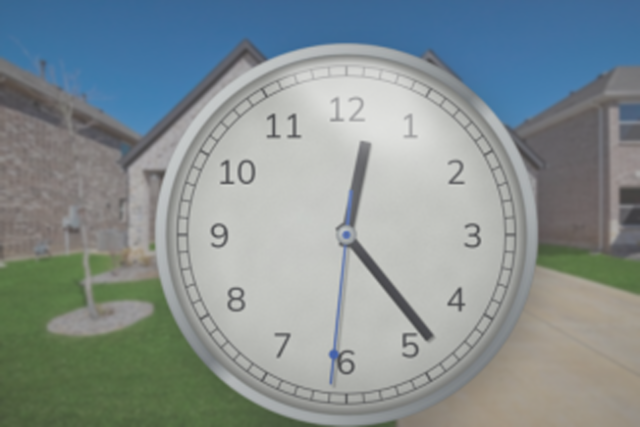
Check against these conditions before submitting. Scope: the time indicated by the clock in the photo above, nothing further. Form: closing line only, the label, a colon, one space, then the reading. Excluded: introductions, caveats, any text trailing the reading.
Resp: 12:23:31
